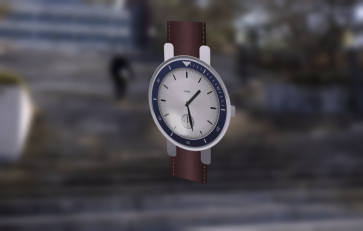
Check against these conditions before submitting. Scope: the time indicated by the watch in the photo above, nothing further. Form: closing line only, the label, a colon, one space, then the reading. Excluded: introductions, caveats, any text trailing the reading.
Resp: 1:28
